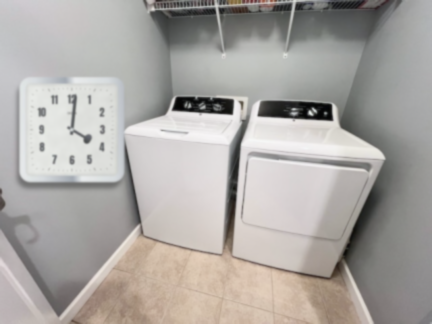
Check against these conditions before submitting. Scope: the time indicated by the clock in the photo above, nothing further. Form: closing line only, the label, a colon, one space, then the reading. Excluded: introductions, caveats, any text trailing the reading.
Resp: 4:01
